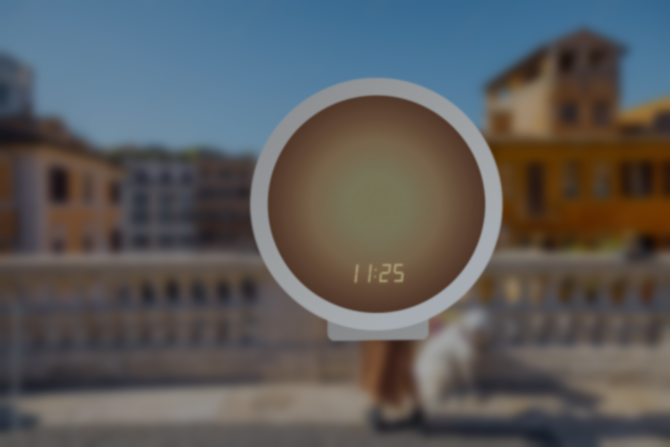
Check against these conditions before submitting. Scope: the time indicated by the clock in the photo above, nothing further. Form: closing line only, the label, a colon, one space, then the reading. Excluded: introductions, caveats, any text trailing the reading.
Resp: 11:25
